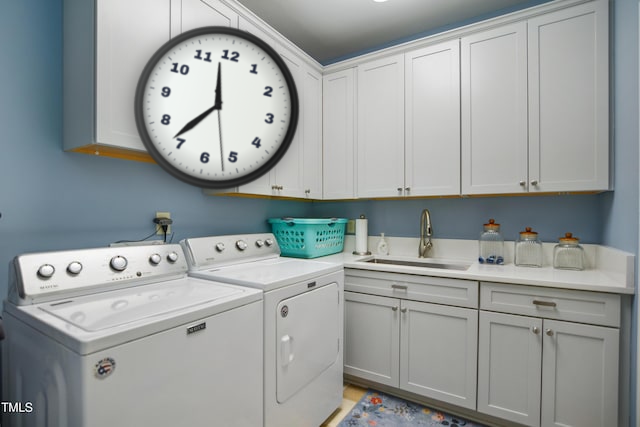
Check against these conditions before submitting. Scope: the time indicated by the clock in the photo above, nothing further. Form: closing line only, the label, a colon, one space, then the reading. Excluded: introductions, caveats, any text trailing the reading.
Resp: 11:36:27
